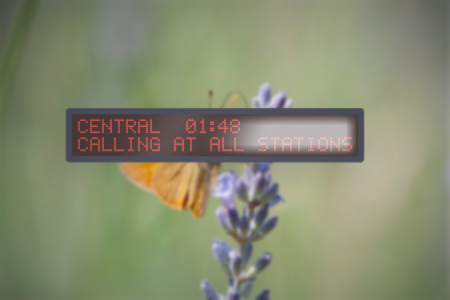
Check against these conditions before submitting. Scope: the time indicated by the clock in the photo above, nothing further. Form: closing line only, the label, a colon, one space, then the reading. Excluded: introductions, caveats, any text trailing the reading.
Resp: 1:48
